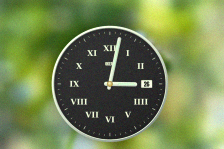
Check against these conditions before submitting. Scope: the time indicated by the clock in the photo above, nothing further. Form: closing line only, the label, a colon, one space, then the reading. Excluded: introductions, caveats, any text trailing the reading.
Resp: 3:02
